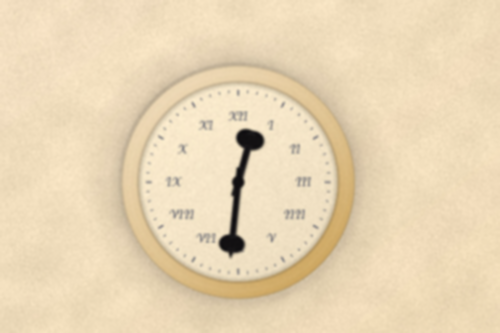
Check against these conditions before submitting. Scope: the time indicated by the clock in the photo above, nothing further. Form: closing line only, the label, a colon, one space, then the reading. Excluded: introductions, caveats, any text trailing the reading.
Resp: 12:31
